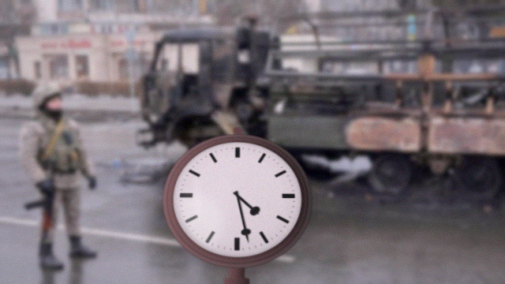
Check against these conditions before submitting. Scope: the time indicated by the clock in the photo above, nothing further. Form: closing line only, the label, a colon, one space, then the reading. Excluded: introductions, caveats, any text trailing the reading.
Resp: 4:28
